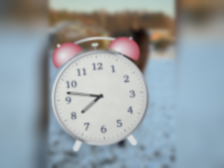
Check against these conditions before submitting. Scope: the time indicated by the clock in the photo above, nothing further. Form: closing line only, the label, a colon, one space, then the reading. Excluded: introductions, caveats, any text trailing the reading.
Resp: 7:47
